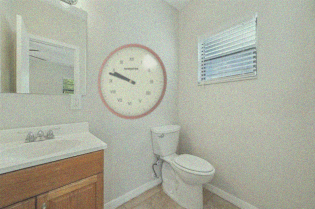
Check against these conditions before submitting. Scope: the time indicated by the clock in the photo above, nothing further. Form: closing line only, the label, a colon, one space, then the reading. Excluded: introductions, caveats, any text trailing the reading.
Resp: 9:48
